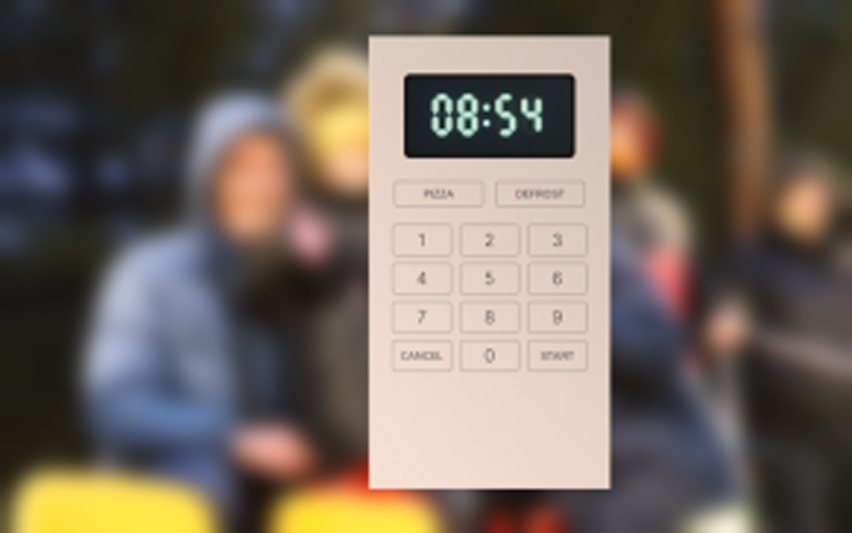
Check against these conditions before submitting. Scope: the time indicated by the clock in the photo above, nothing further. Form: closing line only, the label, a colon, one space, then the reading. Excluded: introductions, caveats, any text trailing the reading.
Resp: 8:54
